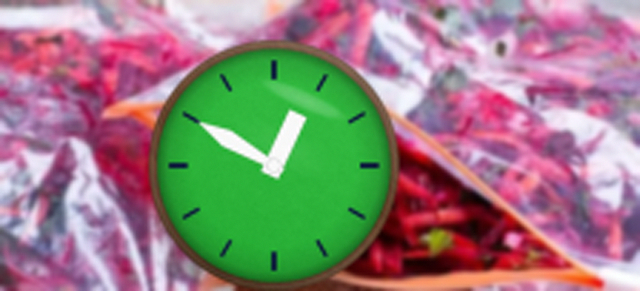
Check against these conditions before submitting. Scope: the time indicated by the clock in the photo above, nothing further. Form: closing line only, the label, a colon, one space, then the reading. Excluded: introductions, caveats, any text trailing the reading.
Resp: 12:50
